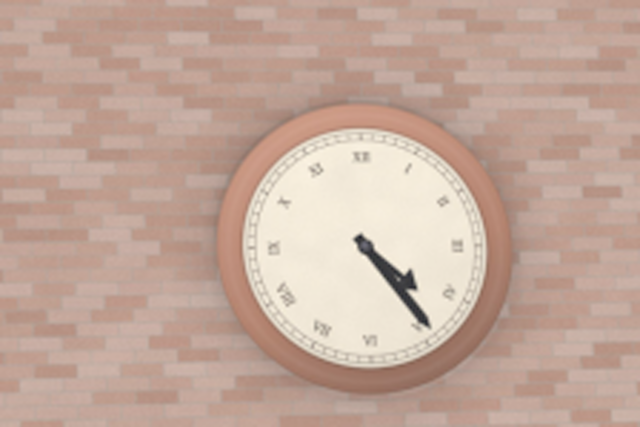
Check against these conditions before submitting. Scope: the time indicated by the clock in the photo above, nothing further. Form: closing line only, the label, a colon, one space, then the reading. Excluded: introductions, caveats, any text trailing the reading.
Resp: 4:24
